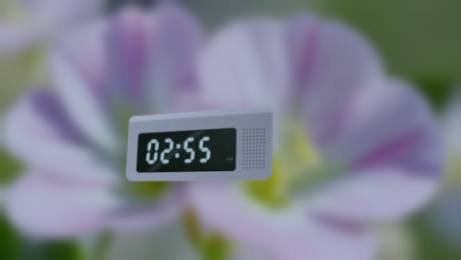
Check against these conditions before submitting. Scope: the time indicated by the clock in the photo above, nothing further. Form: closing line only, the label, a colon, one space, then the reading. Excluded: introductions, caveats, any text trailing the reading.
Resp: 2:55
